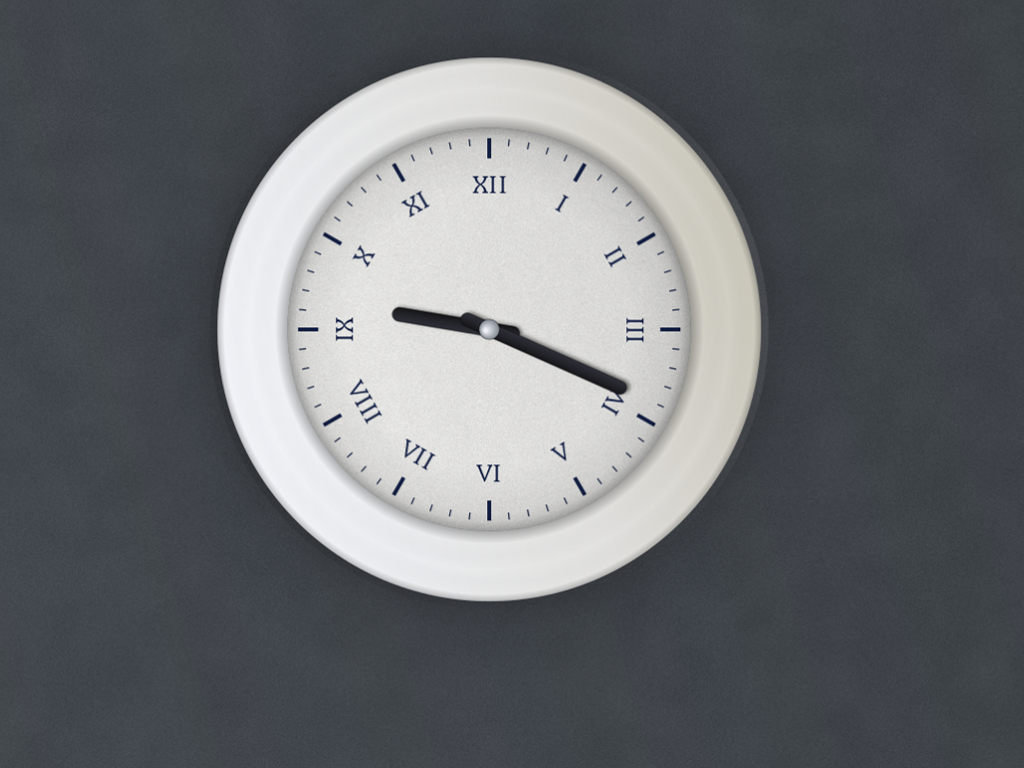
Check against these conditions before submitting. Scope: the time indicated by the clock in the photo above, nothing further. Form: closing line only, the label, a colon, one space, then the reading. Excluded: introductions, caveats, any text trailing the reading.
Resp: 9:19
